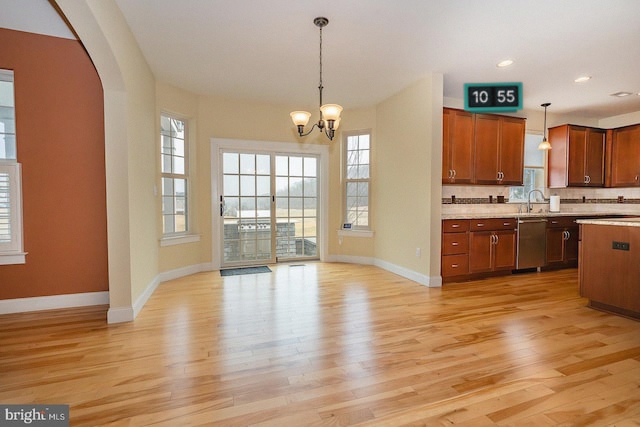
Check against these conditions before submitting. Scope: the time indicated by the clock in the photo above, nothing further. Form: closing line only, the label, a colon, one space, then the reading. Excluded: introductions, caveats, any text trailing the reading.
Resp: 10:55
